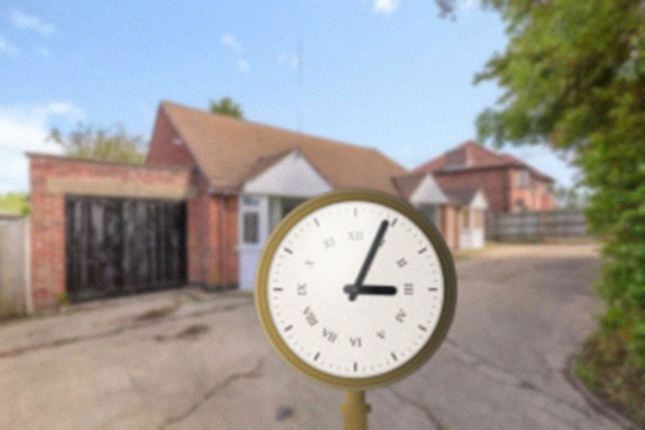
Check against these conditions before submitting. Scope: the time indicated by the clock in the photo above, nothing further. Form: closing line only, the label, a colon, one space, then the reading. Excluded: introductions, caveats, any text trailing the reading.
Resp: 3:04
